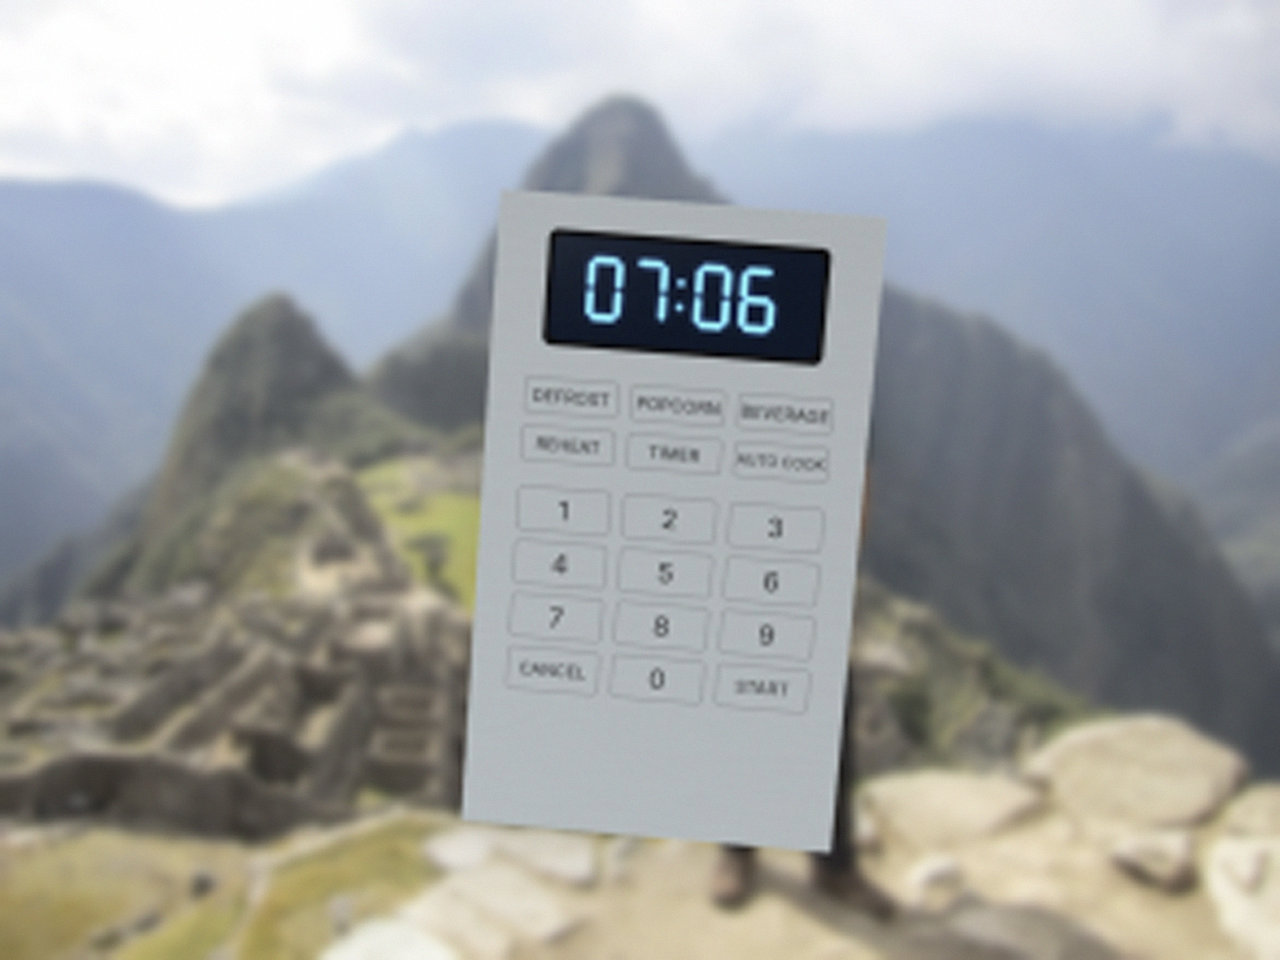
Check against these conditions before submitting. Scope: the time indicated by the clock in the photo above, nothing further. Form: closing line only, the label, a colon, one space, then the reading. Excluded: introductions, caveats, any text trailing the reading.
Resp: 7:06
